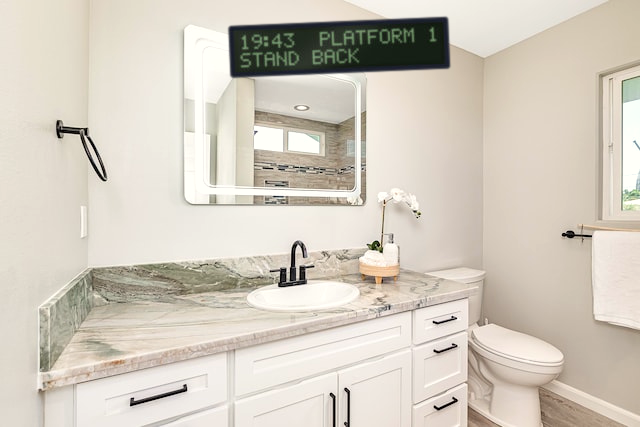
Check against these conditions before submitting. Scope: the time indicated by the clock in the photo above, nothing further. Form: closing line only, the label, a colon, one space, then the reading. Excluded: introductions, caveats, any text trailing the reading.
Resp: 19:43
